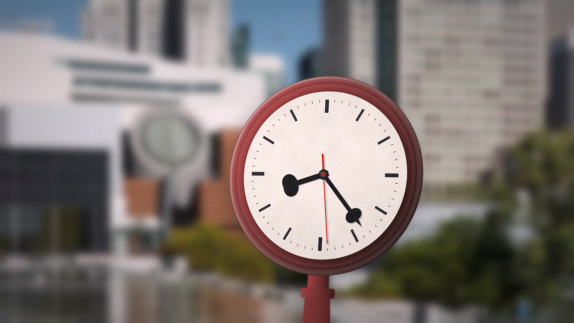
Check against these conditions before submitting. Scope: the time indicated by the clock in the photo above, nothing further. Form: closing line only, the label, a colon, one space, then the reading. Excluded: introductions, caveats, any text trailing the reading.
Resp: 8:23:29
